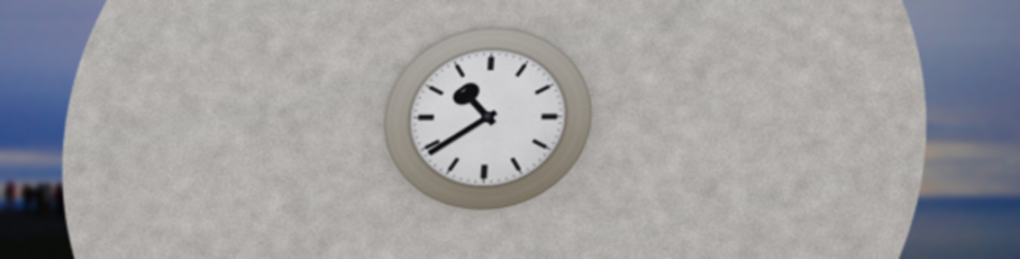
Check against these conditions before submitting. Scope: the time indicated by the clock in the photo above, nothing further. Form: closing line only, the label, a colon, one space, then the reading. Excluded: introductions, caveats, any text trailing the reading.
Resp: 10:39
